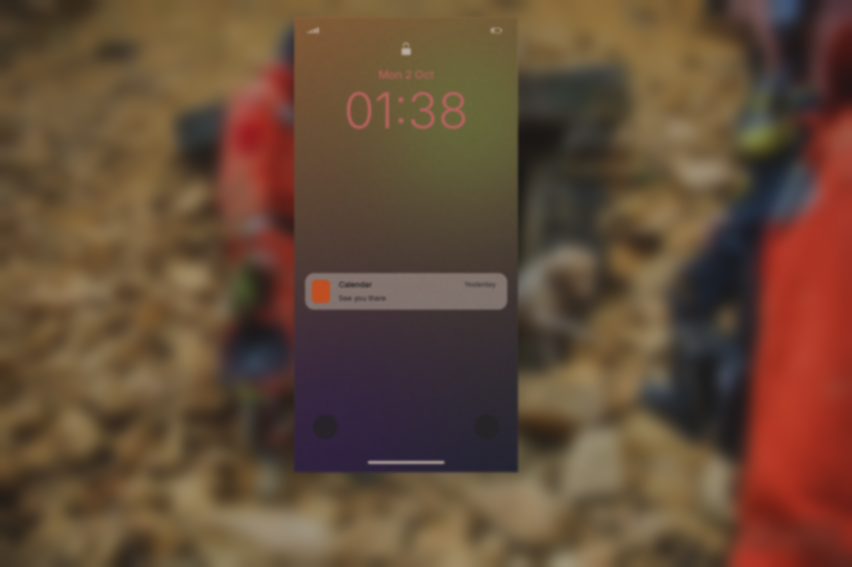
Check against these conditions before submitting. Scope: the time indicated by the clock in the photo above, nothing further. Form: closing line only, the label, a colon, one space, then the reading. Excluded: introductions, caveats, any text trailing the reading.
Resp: 1:38
